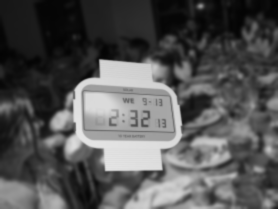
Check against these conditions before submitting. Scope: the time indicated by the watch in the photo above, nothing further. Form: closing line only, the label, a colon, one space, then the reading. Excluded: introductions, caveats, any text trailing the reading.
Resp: 2:32
